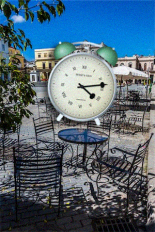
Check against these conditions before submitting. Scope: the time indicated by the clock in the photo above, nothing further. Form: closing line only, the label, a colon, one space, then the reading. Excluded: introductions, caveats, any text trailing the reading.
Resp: 4:13
